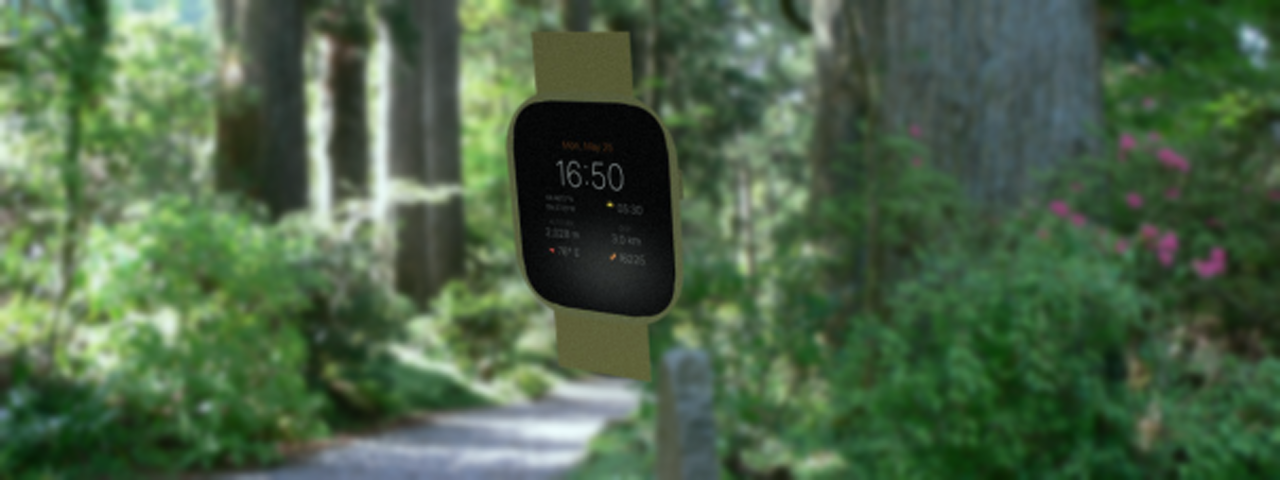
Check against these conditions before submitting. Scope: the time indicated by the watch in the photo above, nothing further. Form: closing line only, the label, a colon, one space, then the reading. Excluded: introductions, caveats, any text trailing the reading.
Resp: 16:50
